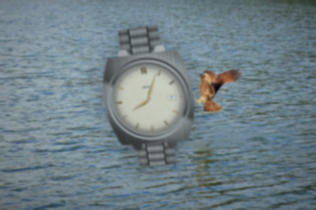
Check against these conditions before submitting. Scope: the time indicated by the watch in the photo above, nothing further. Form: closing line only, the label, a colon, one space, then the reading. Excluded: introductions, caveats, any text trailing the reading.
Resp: 8:04
